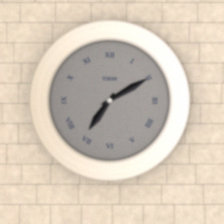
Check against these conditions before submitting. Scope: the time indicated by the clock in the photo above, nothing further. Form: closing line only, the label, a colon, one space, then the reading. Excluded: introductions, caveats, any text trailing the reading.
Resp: 7:10
